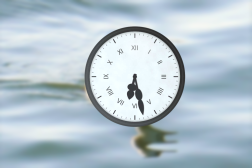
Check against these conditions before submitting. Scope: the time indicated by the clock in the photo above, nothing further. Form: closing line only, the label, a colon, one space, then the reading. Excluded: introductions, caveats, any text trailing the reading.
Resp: 6:28
